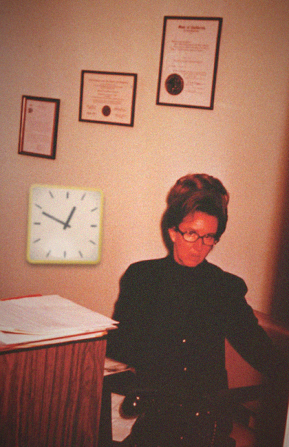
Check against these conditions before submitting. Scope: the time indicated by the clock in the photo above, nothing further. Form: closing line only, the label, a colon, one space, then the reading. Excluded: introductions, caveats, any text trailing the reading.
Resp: 12:49
